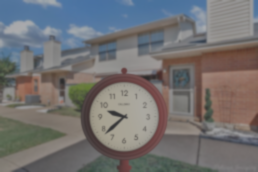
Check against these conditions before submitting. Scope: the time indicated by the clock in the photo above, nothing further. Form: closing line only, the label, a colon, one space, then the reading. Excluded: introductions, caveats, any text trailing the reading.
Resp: 9:38
